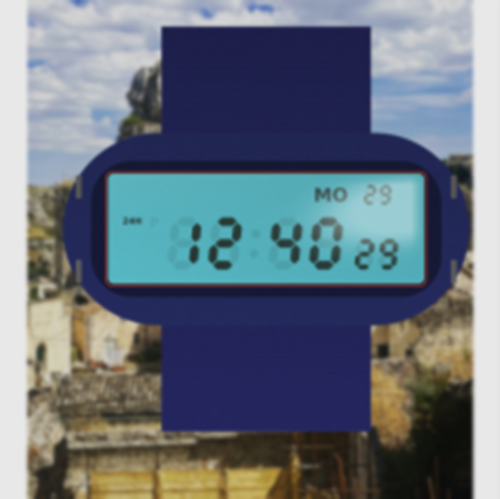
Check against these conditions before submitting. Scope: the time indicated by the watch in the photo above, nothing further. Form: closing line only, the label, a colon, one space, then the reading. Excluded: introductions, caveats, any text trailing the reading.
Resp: 12:40:29
